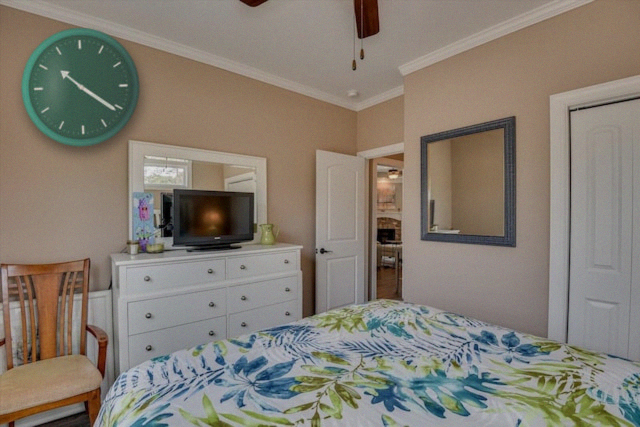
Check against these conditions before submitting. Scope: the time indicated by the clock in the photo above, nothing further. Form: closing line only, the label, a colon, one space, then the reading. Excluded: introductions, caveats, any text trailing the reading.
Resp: 10:21
